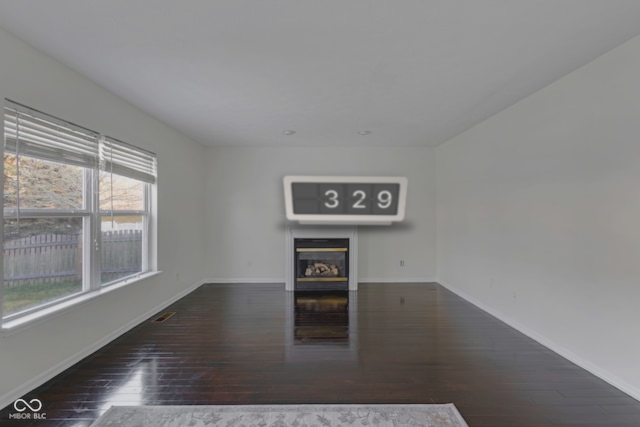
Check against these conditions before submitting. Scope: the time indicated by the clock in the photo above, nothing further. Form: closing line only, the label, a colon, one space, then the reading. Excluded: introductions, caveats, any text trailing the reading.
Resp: 3:29
